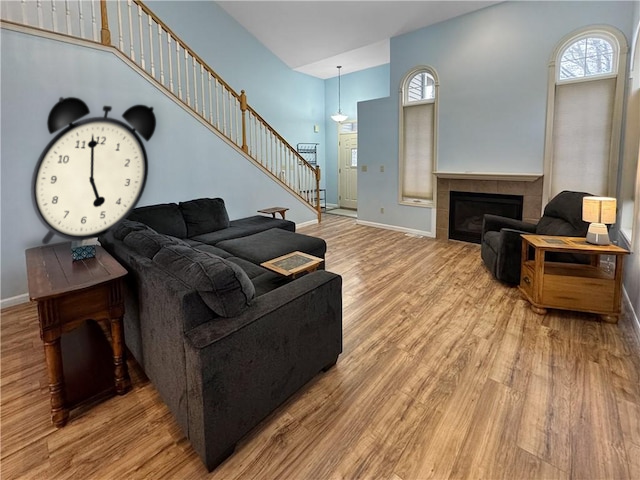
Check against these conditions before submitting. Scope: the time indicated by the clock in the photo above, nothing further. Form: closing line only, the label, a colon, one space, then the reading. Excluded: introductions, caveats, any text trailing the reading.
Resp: 4:58
